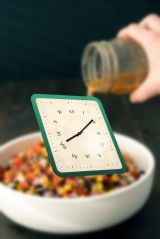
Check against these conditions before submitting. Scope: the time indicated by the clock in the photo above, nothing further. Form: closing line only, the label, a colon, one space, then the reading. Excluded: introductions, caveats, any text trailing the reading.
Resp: 8:09
